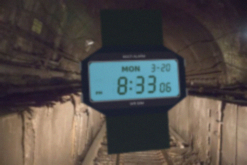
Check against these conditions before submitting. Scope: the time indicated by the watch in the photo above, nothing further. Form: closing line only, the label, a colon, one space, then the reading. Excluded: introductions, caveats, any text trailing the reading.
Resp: 8:33
